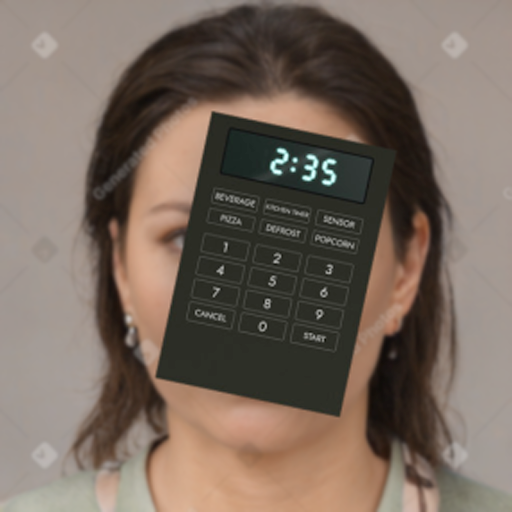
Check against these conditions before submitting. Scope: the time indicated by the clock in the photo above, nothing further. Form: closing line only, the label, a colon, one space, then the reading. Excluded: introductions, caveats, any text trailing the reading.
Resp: 2:35
